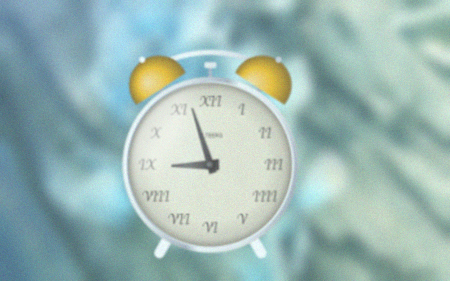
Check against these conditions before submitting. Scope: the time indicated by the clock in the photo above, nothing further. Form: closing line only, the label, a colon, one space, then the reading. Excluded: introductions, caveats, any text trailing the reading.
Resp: 8:57
